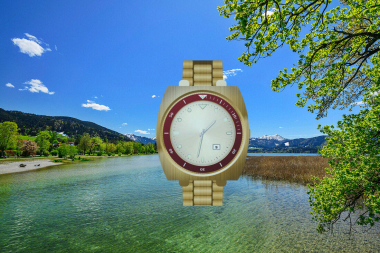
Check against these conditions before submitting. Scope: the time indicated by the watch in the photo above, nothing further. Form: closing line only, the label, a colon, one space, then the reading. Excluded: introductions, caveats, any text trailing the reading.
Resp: 1:32
